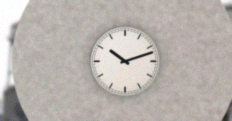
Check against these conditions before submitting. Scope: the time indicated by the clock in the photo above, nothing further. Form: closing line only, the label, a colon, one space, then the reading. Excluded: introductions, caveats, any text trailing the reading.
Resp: 10:12
